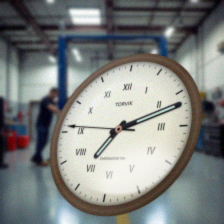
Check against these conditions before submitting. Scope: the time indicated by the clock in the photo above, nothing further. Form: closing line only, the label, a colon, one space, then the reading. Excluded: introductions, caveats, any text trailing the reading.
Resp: 7:11:46
